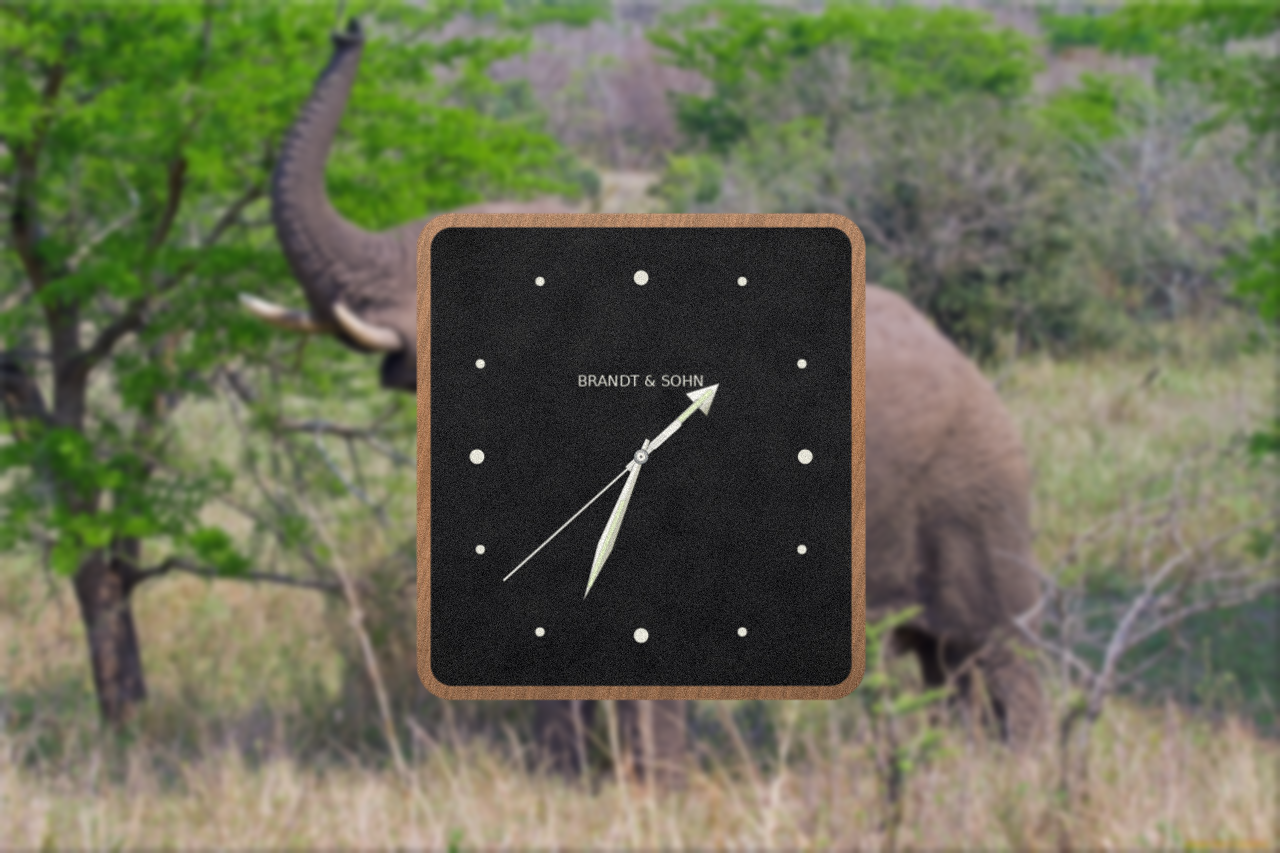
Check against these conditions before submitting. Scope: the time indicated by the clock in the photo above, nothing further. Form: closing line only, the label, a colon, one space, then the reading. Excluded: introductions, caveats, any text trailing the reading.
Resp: 1:33:38
